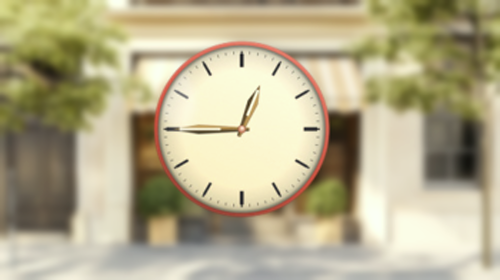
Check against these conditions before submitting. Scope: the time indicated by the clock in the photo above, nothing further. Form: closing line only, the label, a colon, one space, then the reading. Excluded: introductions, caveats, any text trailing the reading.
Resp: 12:45
